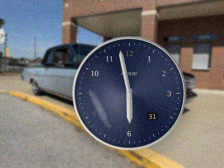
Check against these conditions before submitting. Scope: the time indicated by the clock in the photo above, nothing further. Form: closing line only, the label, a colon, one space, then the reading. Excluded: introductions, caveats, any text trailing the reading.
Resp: 5:58
